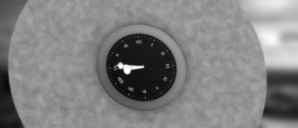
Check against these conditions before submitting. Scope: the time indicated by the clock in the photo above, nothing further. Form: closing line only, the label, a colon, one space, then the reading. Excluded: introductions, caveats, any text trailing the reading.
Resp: 8:46
